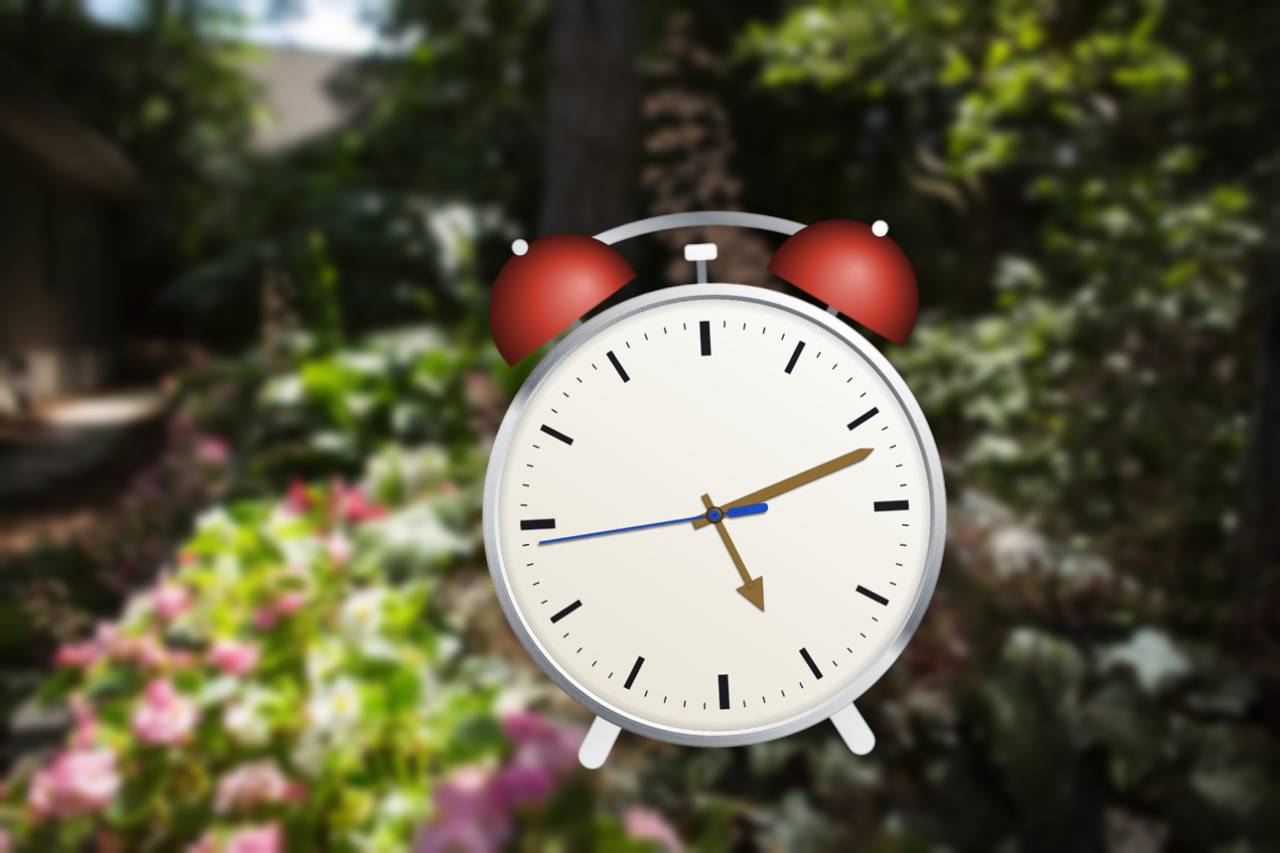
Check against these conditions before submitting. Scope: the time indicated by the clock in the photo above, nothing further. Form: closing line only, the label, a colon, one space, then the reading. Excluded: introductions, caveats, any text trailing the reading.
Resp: 5:11:44
